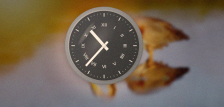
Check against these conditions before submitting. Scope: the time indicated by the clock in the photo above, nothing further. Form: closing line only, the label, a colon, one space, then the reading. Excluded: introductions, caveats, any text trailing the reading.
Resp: 10:37
